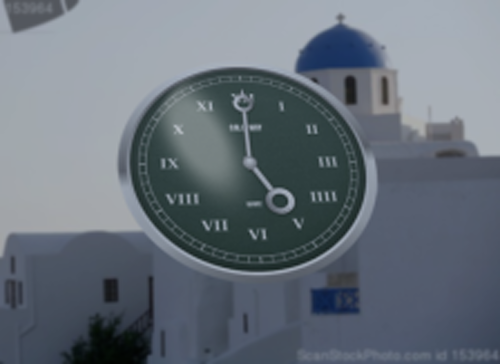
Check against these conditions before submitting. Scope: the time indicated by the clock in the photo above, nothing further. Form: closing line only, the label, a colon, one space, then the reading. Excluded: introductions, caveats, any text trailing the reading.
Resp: 5:00
